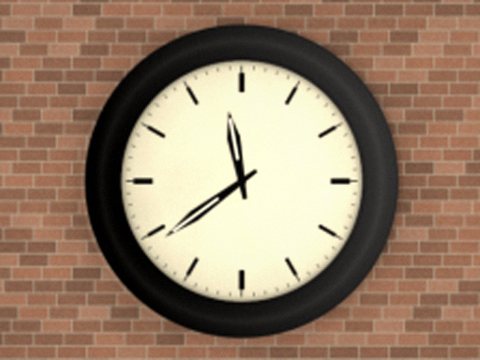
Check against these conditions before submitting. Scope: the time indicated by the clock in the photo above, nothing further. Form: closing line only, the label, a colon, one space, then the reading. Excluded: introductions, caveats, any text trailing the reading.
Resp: 11:39
